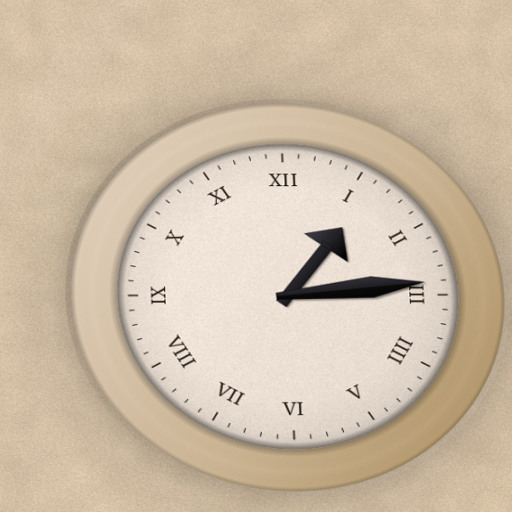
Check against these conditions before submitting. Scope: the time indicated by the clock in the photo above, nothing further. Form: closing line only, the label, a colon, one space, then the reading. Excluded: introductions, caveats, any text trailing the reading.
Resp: 1:14
